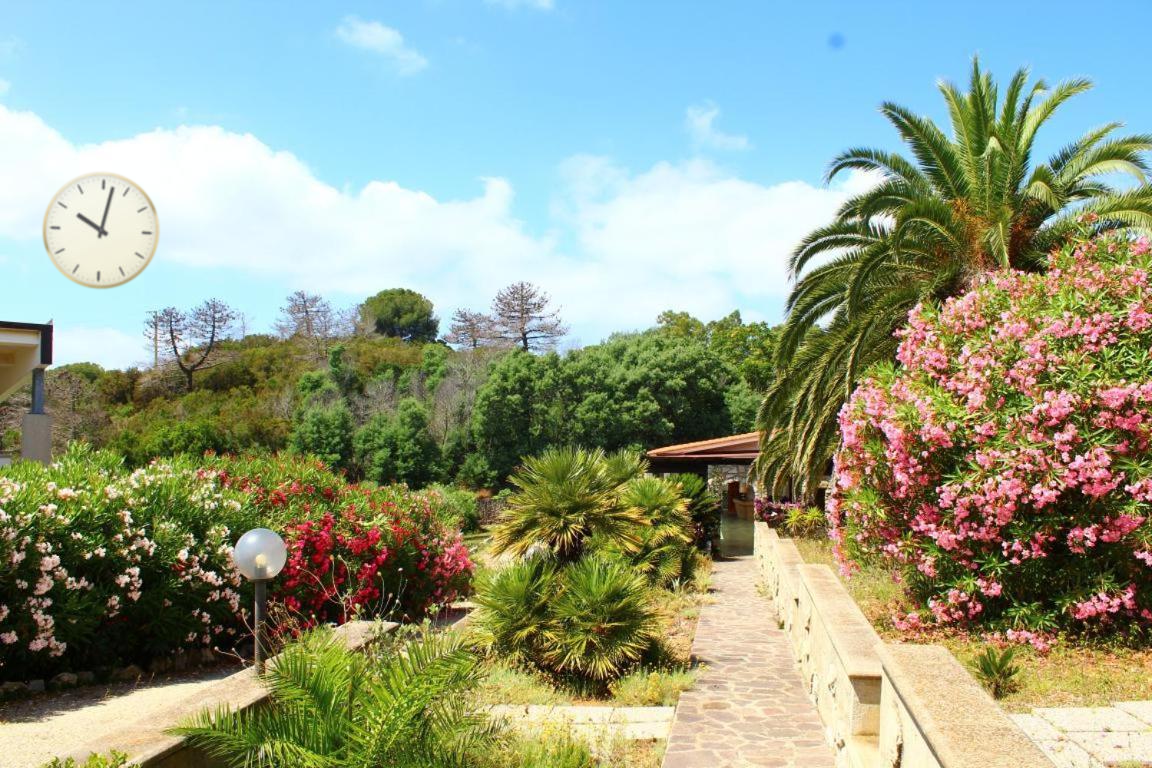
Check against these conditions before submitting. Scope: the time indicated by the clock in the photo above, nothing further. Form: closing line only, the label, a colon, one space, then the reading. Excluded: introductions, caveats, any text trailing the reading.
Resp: 10:02
